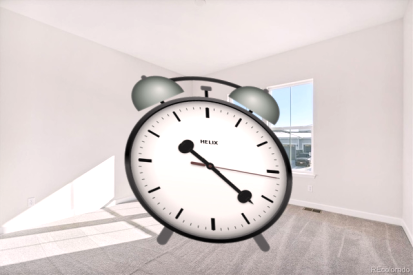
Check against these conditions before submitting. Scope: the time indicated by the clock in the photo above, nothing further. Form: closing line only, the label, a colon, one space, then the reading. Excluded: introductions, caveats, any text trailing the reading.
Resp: 10:22:16
